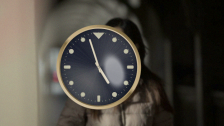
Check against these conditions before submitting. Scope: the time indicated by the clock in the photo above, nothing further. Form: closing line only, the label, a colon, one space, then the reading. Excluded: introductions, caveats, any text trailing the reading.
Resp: 4:57
